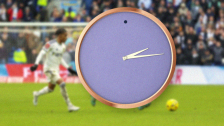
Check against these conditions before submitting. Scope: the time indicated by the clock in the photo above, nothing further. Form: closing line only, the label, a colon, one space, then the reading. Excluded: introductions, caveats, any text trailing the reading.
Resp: 2:14
